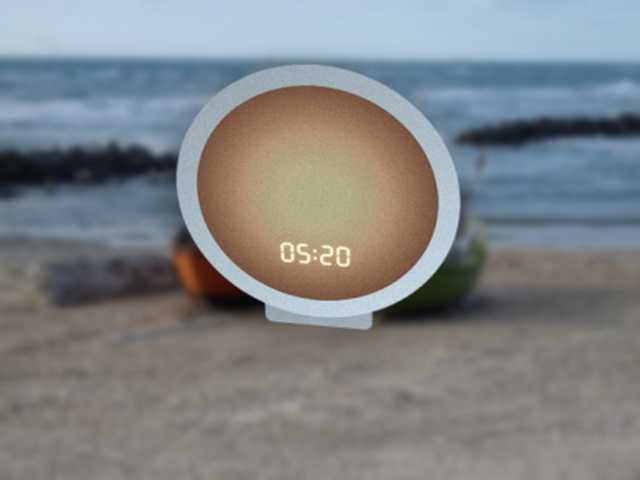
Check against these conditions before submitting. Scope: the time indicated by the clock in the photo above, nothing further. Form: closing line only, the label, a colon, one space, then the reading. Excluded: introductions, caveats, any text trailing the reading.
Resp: 5:20
